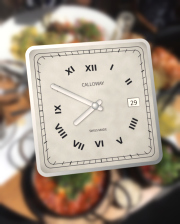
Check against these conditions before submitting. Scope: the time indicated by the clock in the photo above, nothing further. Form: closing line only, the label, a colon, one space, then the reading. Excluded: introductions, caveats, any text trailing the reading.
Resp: 7:50
